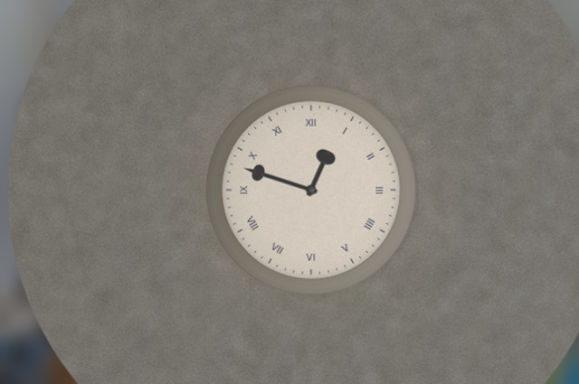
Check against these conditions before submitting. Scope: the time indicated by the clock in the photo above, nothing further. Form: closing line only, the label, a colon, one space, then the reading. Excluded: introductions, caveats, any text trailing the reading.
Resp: 12:48
